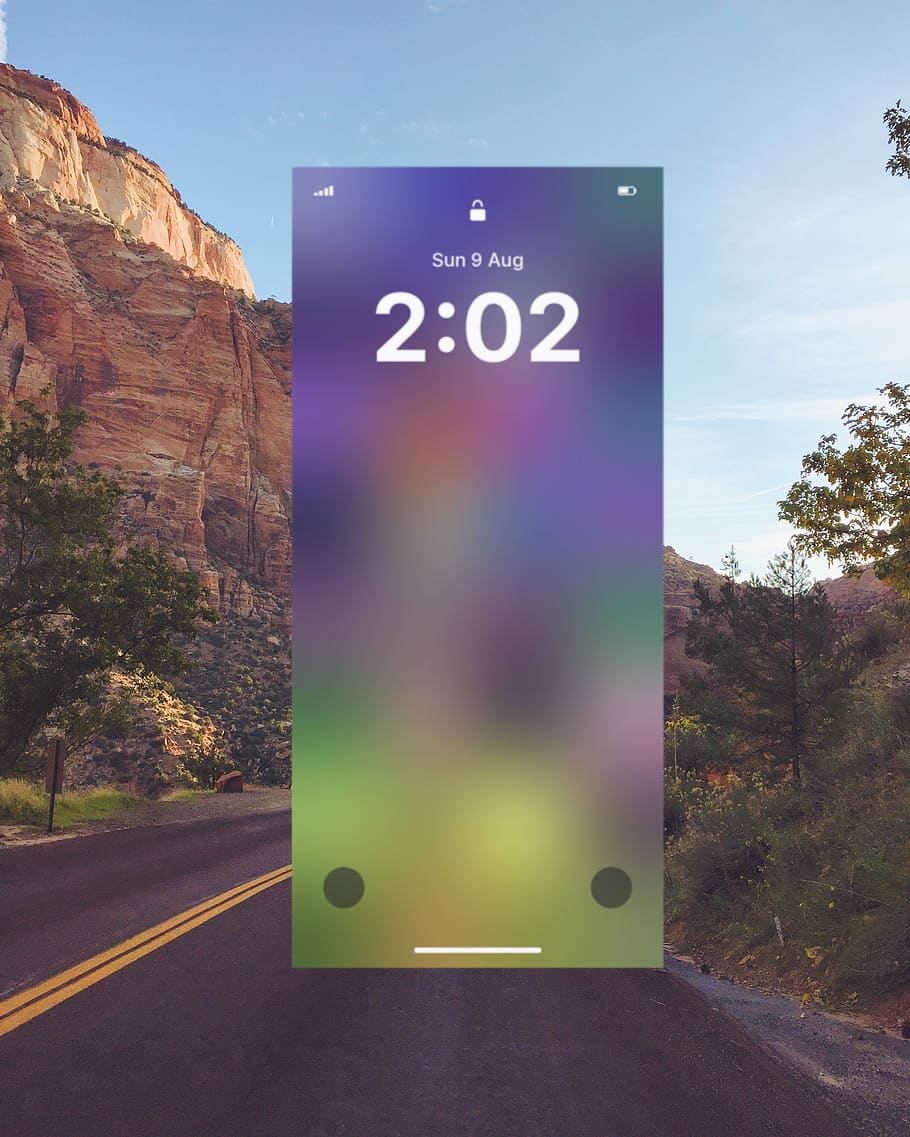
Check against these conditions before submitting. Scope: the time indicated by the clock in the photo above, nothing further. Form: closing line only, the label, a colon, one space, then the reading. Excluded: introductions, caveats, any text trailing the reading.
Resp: 2:02
